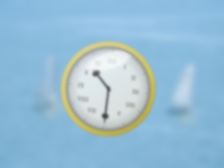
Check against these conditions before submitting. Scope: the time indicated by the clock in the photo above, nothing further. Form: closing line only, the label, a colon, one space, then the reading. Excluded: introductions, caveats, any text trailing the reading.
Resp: 10:30
